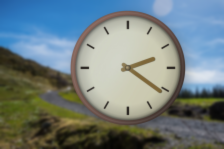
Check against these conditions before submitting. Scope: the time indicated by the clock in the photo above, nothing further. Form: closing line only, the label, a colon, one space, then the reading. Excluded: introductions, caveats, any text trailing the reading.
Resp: 2:21
